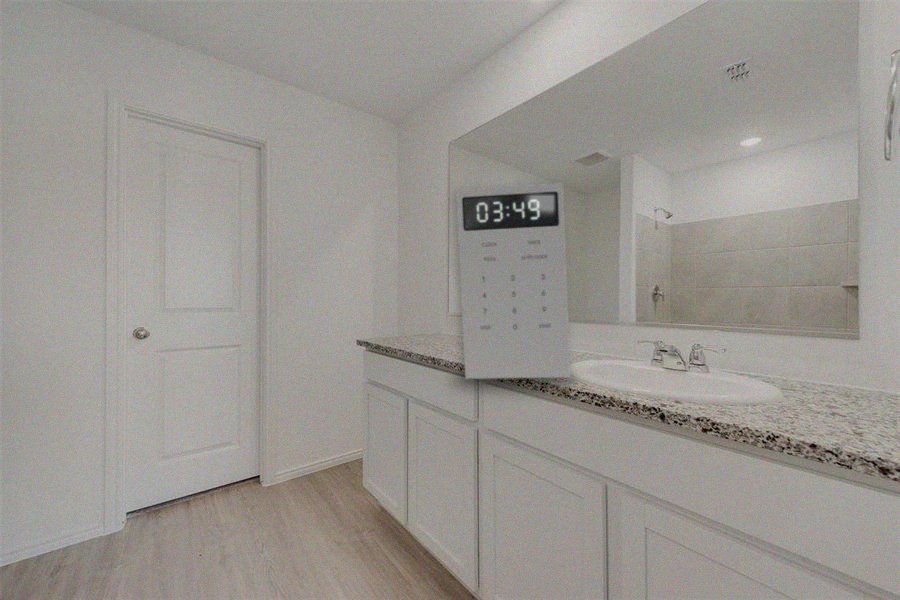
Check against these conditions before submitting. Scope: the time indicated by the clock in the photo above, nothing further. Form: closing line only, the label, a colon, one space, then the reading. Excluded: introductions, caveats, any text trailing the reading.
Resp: 3:49
